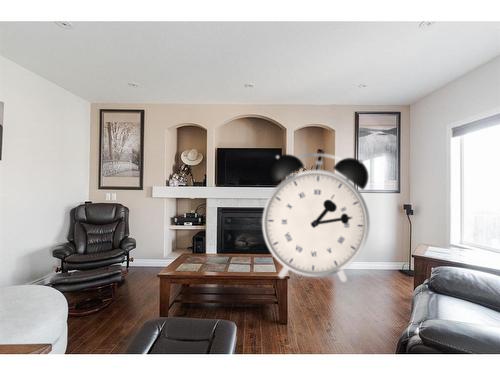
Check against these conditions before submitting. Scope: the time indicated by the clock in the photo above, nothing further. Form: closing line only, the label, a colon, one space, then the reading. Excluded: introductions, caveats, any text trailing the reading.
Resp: 1:13
